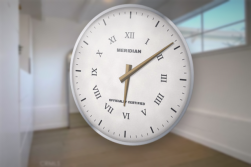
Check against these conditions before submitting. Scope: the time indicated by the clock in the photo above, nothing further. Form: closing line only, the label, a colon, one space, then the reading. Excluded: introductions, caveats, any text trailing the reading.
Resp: 6:09
